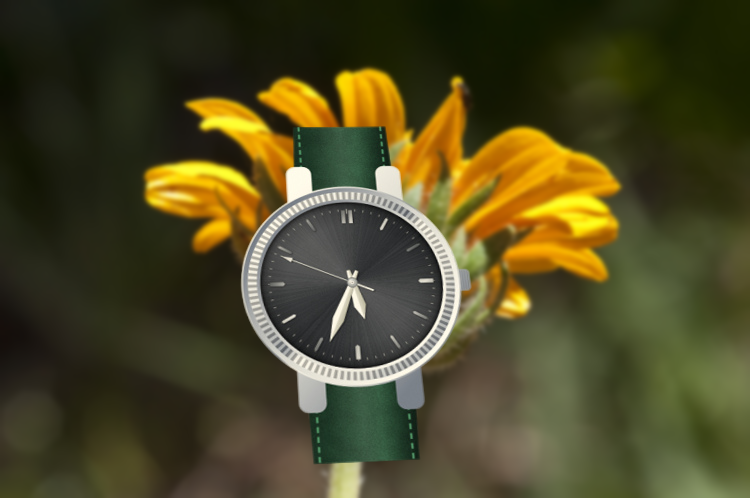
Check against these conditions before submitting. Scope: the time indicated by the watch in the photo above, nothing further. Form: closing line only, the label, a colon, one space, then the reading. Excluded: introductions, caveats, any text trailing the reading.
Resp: 5:33:49
